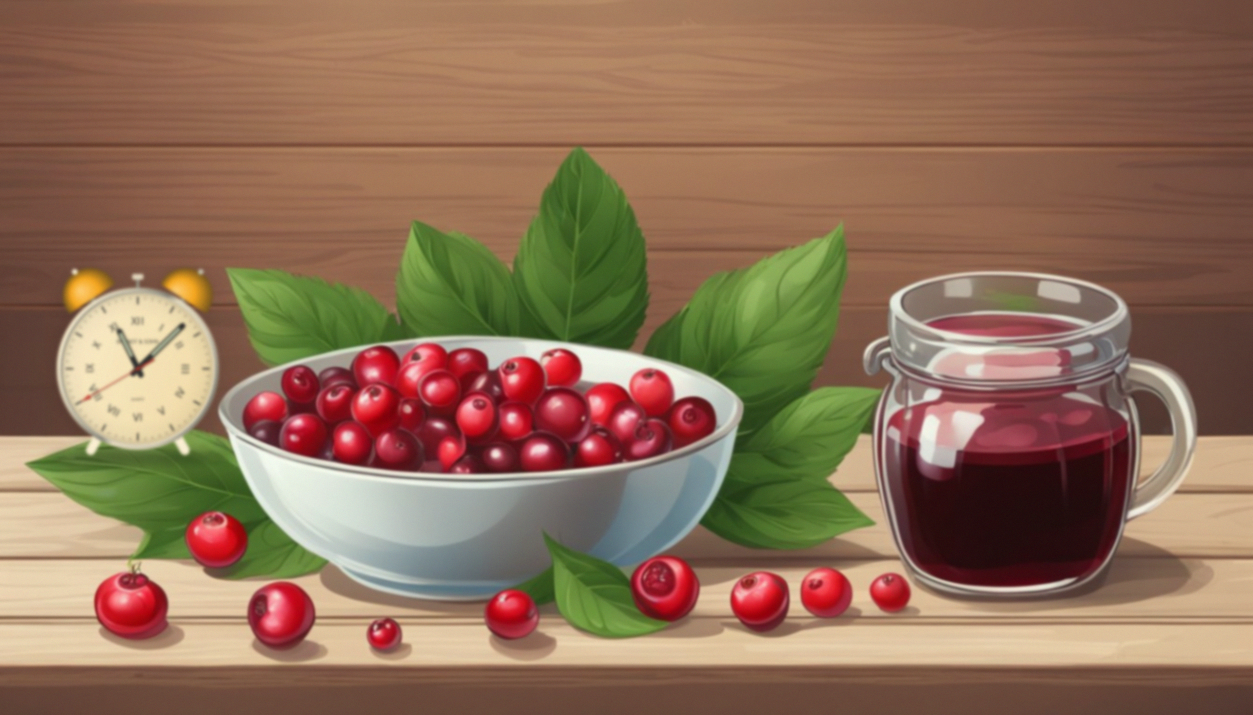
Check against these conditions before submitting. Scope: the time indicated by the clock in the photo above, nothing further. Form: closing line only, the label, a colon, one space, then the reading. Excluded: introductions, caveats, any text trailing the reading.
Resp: 11:07:40
